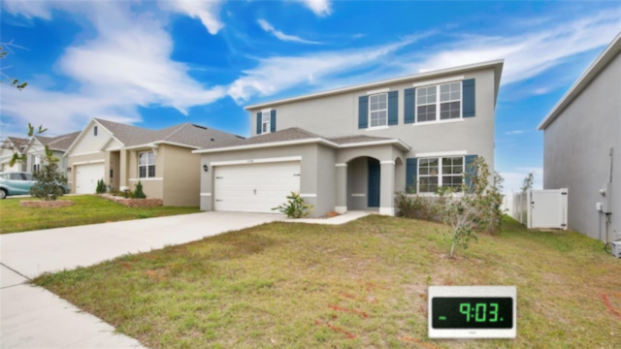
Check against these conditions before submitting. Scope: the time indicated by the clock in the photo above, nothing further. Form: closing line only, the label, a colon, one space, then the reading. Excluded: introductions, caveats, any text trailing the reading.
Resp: 9:03
